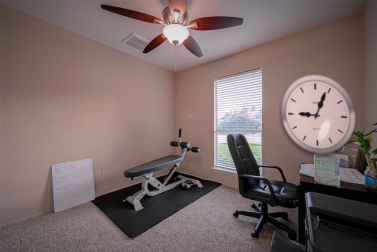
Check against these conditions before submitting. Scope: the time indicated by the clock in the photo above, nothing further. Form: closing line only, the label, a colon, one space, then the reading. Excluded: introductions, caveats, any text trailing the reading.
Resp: 9:04
